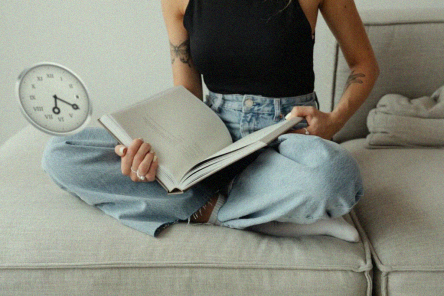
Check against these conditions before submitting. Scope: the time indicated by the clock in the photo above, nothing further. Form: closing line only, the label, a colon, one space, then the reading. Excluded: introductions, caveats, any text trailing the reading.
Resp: 6:20
